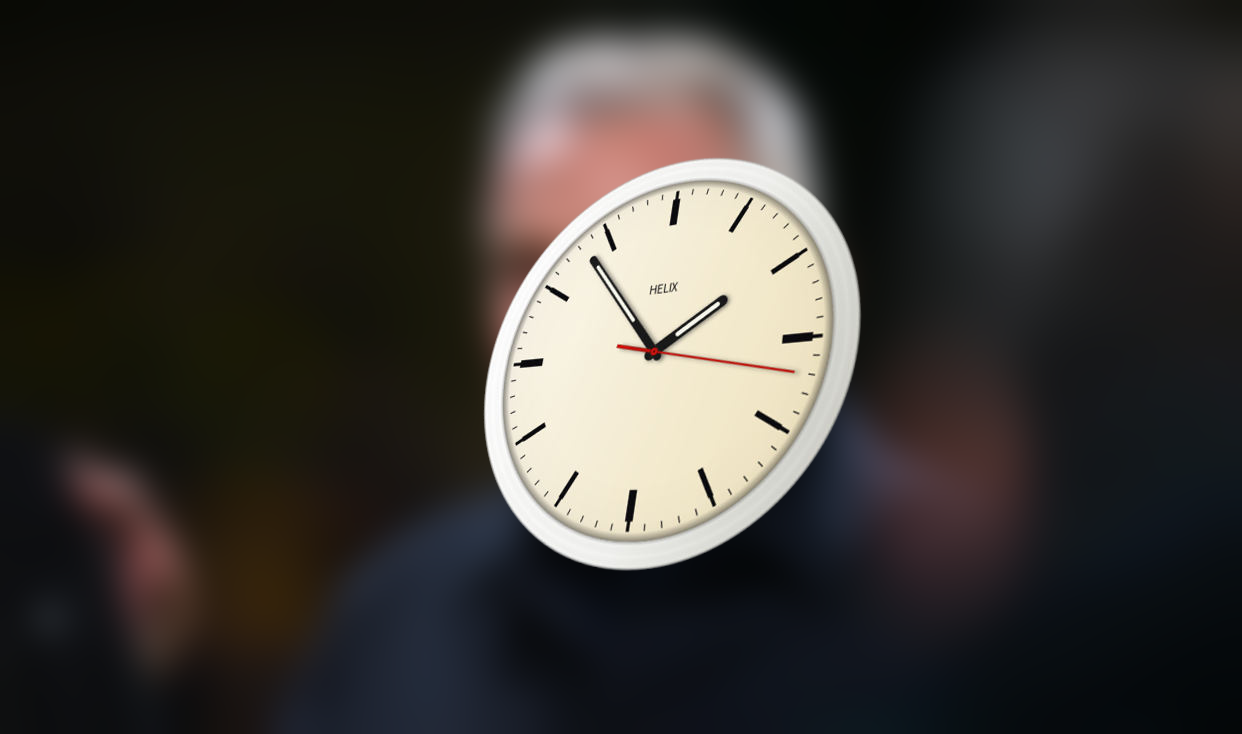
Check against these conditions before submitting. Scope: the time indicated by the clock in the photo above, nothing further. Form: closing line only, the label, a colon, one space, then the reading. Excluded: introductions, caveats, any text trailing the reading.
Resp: 1:53:17
